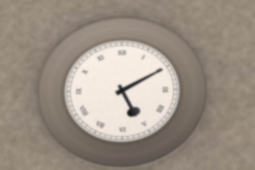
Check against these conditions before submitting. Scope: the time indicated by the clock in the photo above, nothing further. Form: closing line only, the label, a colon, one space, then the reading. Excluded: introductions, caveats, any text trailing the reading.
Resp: 5:10
